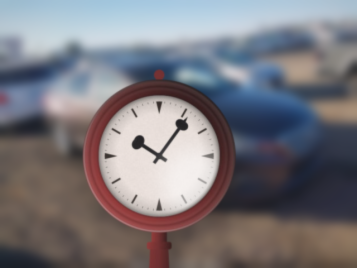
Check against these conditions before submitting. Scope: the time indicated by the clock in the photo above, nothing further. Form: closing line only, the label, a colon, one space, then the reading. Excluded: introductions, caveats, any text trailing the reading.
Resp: 10:06
